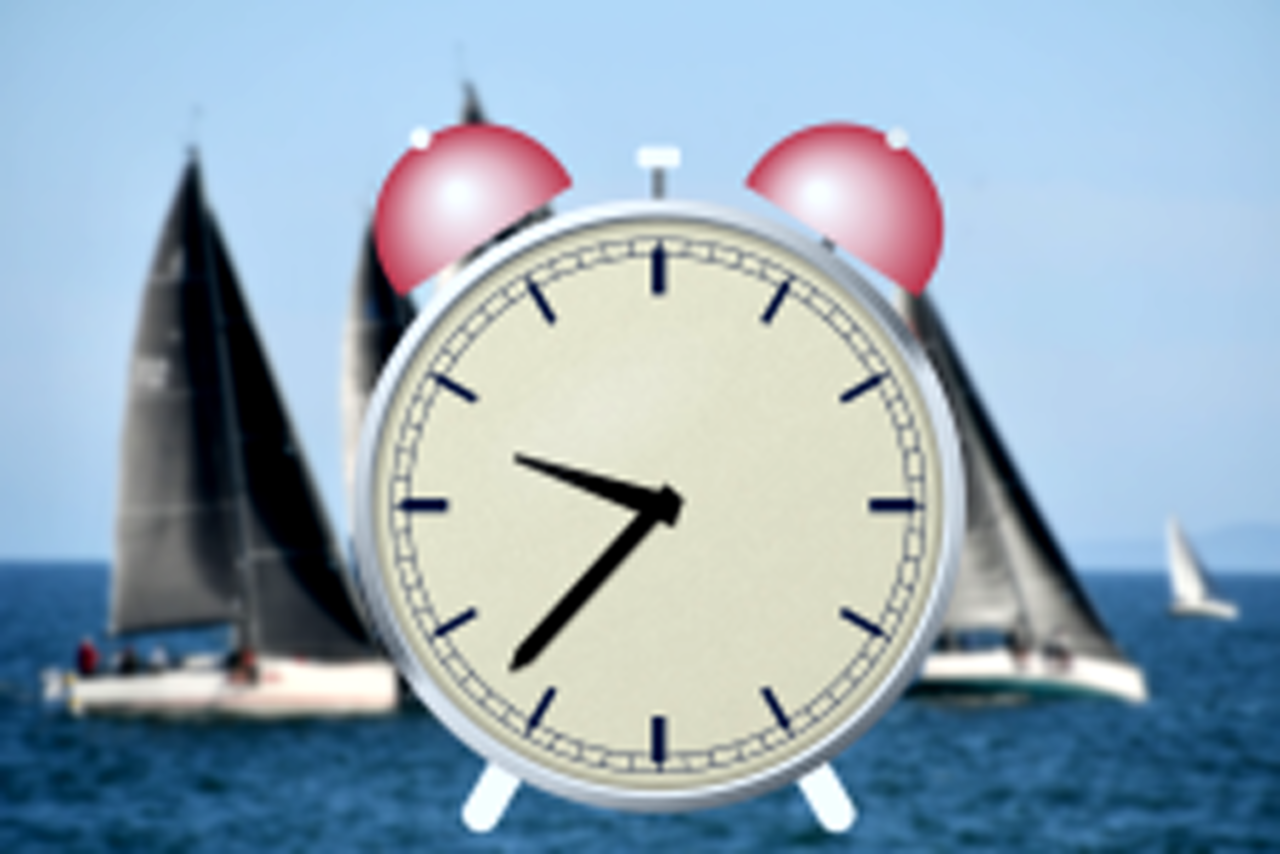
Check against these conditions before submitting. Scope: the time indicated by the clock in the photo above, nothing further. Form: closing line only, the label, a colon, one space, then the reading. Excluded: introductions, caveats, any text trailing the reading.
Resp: 9:37
